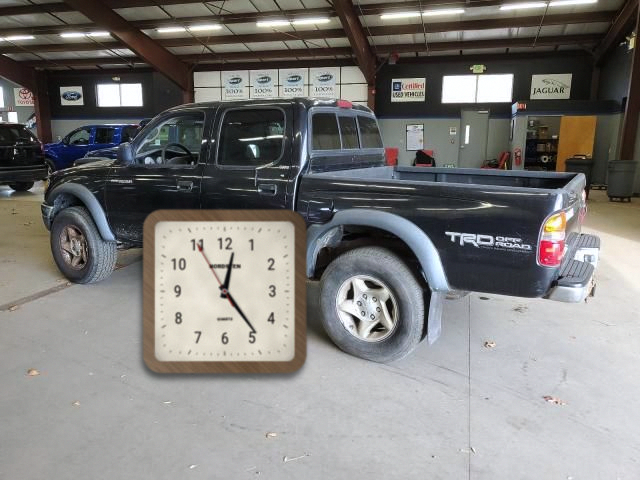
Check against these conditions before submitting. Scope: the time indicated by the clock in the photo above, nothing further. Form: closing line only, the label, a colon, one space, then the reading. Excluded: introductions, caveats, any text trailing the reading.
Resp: 12:23:55
